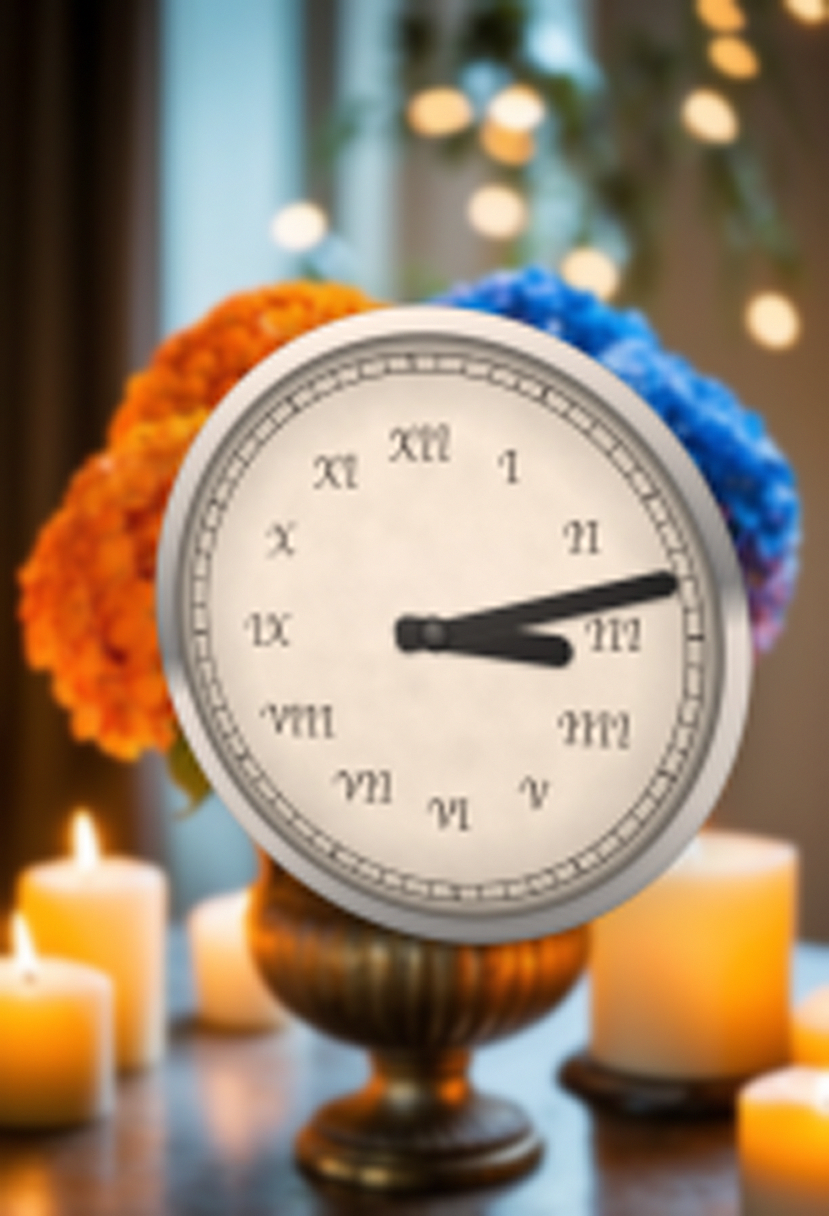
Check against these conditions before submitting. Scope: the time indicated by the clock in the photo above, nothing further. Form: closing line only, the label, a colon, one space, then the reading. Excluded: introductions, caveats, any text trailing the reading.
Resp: 3:13
